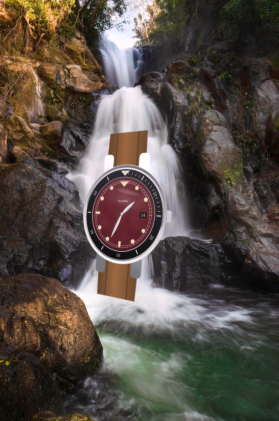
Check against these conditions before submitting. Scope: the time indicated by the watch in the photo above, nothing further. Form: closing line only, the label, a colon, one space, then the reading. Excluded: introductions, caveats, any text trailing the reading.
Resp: 1:34
